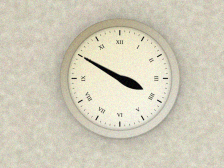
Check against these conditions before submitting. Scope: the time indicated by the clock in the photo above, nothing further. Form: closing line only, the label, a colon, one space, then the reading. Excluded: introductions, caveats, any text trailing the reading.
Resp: 3:50
